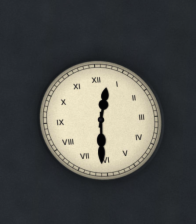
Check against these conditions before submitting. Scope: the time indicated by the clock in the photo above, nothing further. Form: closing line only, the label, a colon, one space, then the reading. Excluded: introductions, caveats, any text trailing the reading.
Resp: 12:31
